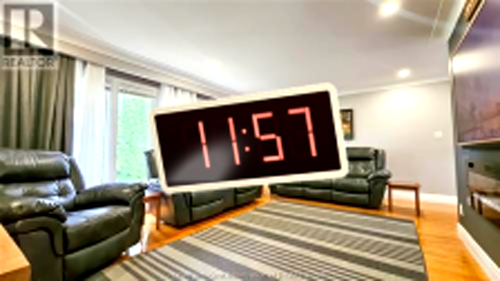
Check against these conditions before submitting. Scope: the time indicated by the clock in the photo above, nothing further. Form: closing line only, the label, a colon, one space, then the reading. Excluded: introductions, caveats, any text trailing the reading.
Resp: 11:57
